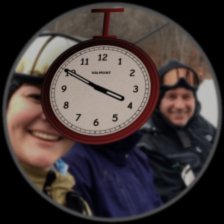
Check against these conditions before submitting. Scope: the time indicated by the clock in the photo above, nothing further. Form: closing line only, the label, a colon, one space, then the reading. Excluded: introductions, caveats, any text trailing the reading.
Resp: 3:50
